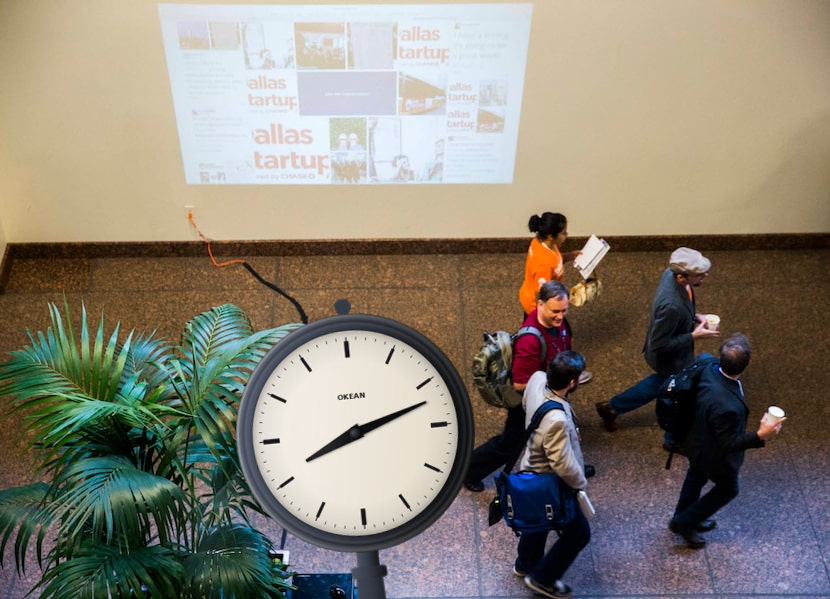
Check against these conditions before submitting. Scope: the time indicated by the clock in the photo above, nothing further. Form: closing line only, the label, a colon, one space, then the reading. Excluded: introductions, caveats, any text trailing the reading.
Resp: 8:12
